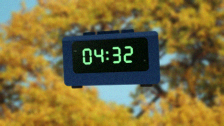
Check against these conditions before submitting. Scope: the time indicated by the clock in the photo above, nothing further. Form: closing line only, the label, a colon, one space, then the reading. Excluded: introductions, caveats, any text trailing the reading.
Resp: 4:32
